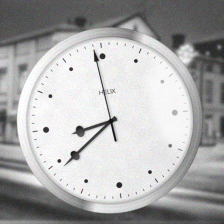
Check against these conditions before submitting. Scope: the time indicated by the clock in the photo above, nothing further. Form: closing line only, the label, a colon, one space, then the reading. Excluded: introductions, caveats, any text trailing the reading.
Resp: 8:38:59
